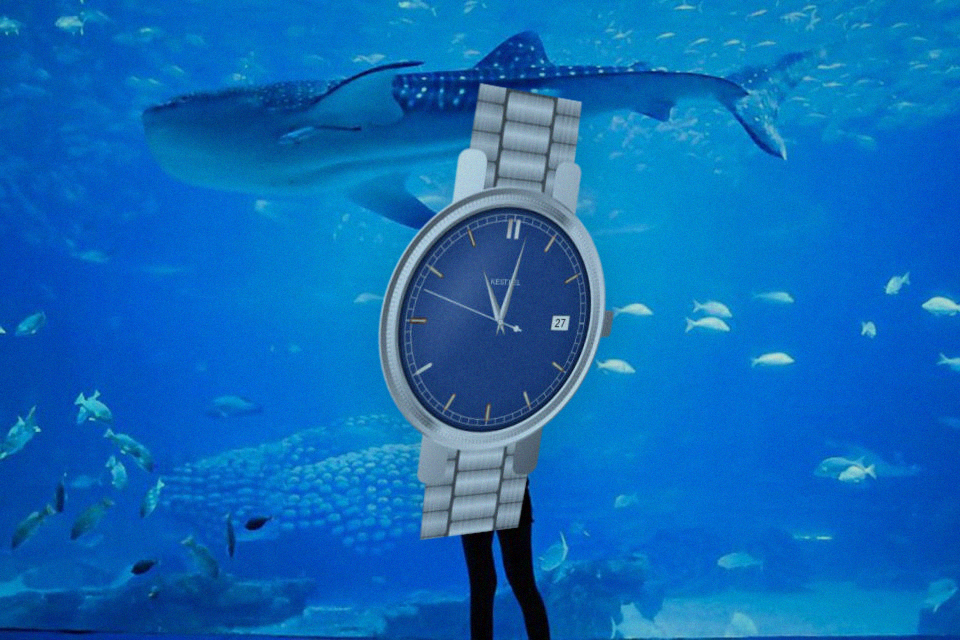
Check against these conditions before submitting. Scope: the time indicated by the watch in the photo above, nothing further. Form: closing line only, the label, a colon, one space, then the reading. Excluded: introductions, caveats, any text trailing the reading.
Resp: 11:01:48
